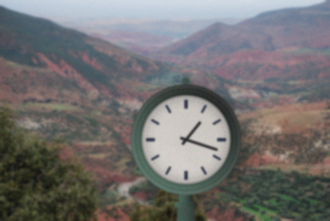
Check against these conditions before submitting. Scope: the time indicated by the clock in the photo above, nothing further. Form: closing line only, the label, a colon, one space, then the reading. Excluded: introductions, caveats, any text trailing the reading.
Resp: 1:18
